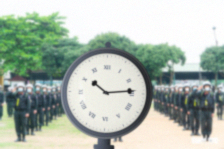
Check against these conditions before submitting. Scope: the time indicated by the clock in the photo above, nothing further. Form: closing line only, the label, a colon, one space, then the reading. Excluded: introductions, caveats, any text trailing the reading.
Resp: 10:14
